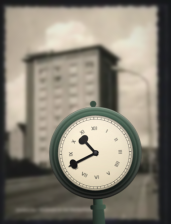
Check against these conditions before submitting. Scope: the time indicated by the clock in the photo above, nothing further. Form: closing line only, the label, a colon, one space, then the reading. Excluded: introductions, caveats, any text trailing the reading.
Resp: 10:41
